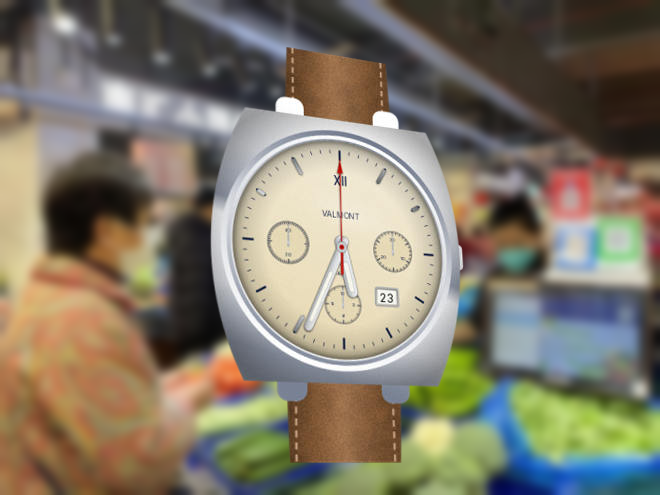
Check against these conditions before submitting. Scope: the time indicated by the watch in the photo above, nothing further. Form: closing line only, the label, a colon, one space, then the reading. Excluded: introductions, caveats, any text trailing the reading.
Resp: 5:34
